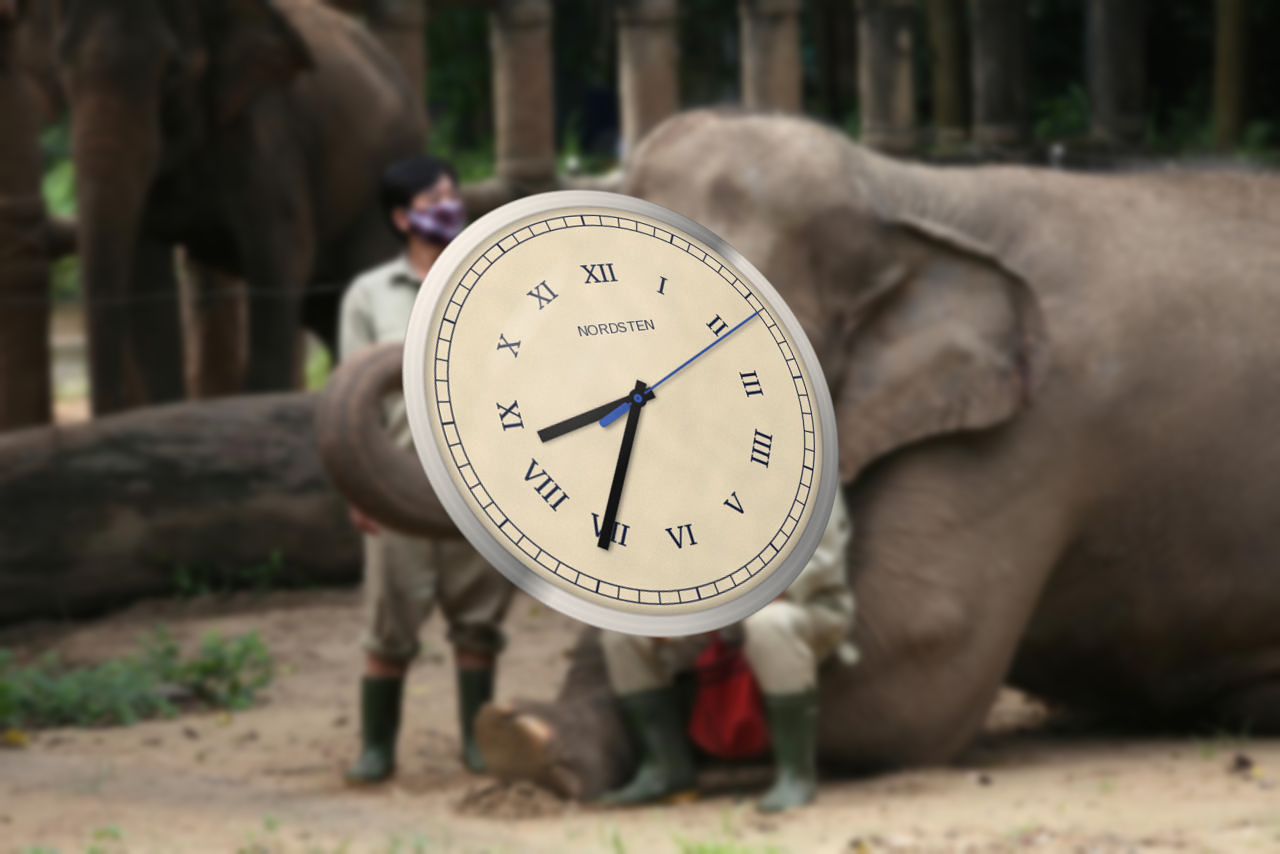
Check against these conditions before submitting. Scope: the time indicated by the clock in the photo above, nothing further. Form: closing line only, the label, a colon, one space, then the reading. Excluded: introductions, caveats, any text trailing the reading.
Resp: 8:35:11
